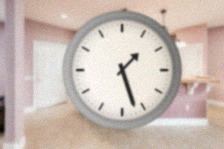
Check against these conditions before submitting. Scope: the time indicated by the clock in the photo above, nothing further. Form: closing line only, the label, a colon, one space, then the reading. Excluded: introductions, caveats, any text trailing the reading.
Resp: 1:27
